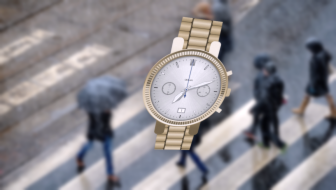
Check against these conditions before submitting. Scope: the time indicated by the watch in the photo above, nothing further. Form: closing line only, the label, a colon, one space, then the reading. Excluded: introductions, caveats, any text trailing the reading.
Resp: 7:11
